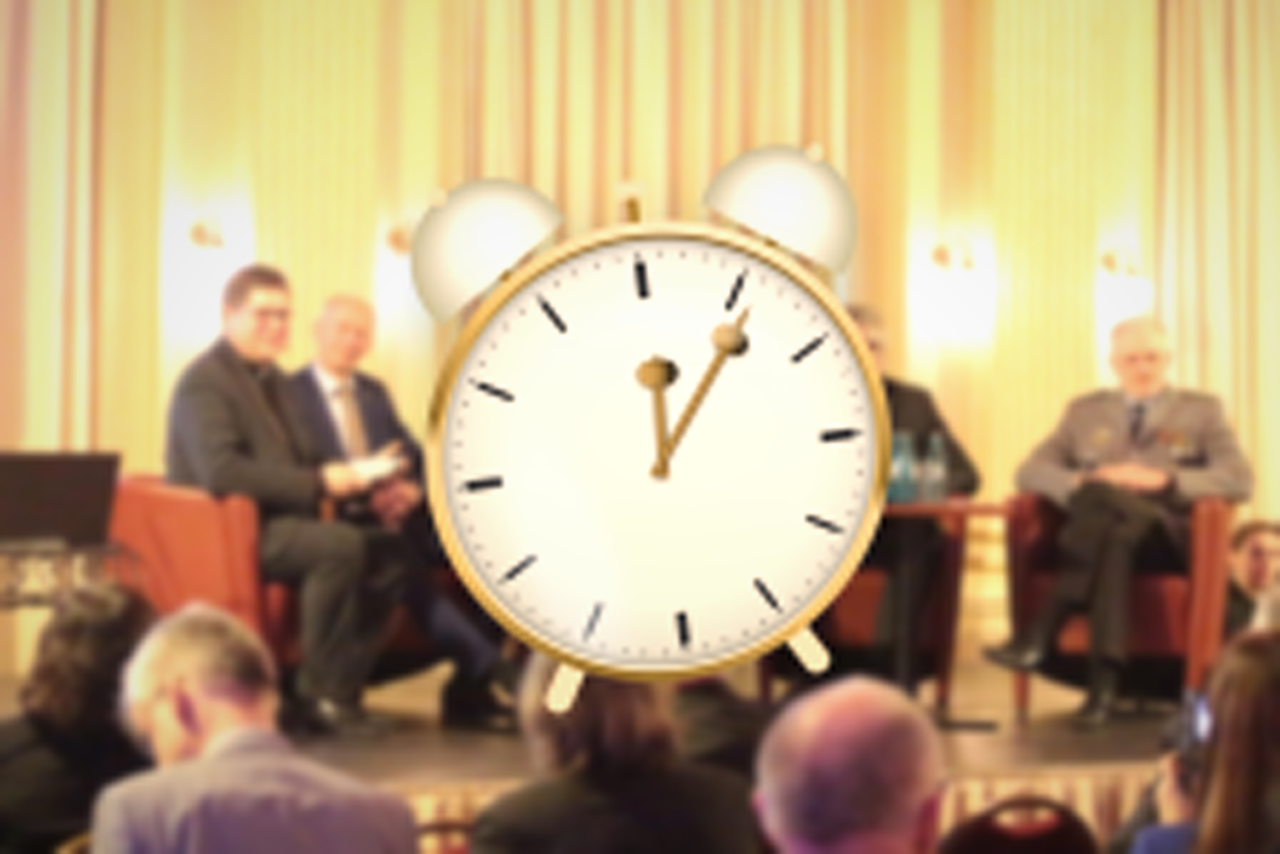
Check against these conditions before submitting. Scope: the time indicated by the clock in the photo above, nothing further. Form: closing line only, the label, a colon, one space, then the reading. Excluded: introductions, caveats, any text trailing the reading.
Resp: 12:06
